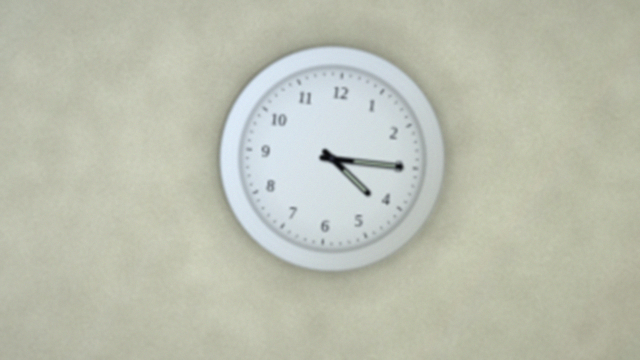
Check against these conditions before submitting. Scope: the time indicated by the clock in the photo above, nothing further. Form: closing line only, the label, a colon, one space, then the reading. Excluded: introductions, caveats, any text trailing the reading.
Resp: 4:15
